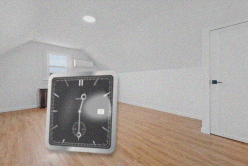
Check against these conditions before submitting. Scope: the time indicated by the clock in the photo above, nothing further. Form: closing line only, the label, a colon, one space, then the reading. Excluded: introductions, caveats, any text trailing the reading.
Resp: 12:30
